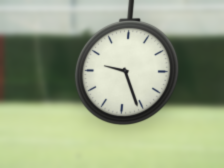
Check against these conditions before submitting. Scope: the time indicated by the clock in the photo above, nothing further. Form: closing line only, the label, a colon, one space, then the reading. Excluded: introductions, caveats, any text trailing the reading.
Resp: 9:26
